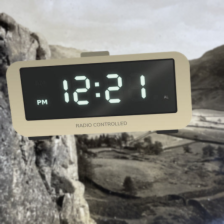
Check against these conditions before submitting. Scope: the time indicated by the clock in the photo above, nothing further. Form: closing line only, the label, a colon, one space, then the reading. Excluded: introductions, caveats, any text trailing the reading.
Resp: 12:21
